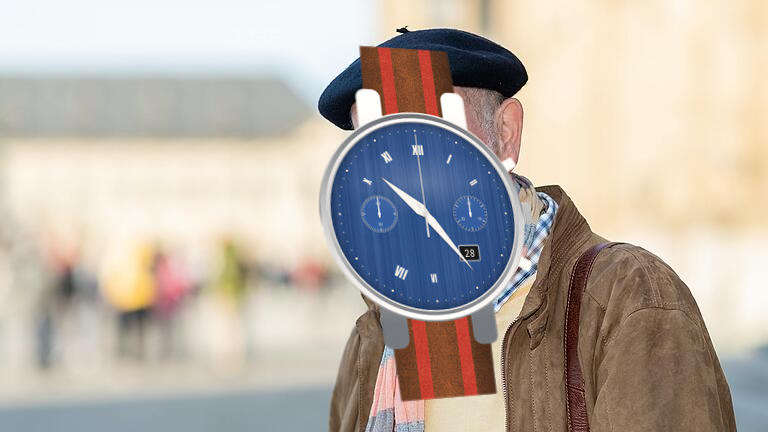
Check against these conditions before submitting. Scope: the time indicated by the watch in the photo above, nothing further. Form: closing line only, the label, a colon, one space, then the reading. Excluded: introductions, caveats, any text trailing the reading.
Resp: 10:24
